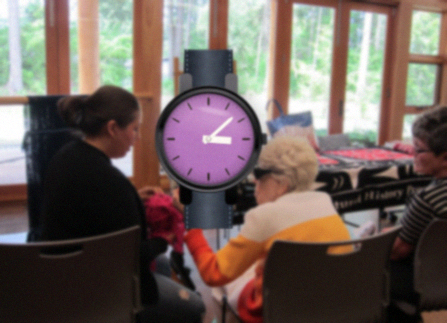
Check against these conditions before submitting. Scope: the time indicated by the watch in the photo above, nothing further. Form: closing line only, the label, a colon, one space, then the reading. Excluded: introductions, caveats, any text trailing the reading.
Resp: 3:08
